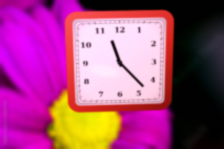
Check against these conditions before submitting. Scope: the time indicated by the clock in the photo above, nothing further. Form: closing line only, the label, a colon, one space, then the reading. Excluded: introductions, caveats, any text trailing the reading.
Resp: 11:23
